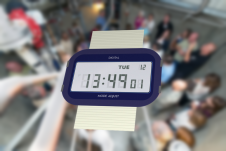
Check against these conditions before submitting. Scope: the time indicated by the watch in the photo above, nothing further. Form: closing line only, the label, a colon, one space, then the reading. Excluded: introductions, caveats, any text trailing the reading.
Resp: 13:49:01
